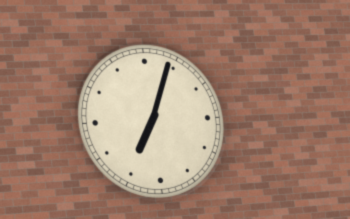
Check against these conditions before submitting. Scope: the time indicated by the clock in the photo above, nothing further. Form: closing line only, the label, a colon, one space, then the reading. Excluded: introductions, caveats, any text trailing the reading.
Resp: 7:04
